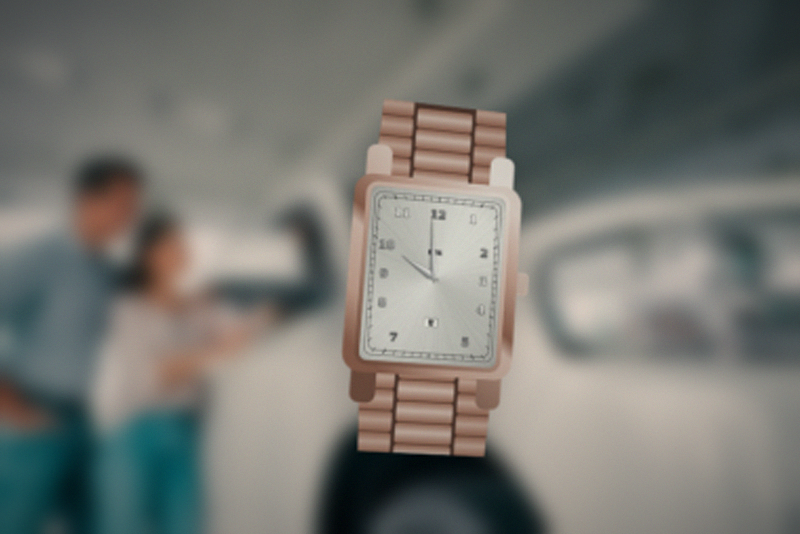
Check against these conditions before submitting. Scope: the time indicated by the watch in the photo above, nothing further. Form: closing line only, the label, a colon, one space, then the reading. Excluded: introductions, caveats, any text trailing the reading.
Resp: 9:59
